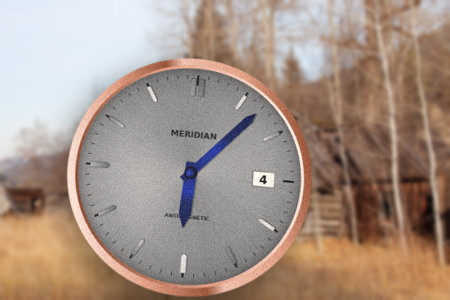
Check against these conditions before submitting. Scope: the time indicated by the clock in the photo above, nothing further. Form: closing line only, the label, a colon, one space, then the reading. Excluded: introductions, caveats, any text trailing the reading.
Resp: 6:07
